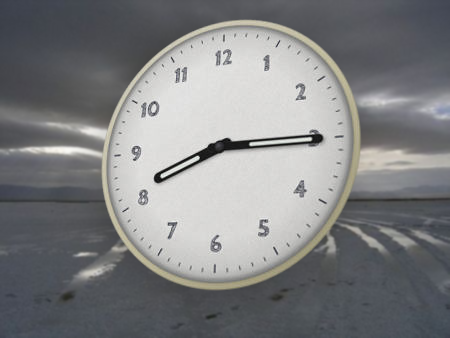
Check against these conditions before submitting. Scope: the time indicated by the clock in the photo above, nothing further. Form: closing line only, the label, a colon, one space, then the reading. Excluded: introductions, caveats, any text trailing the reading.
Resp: 8:15
